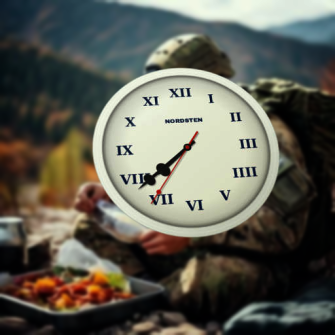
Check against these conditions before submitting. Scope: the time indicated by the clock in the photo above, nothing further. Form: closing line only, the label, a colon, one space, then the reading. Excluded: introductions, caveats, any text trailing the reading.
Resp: 7:38:36
